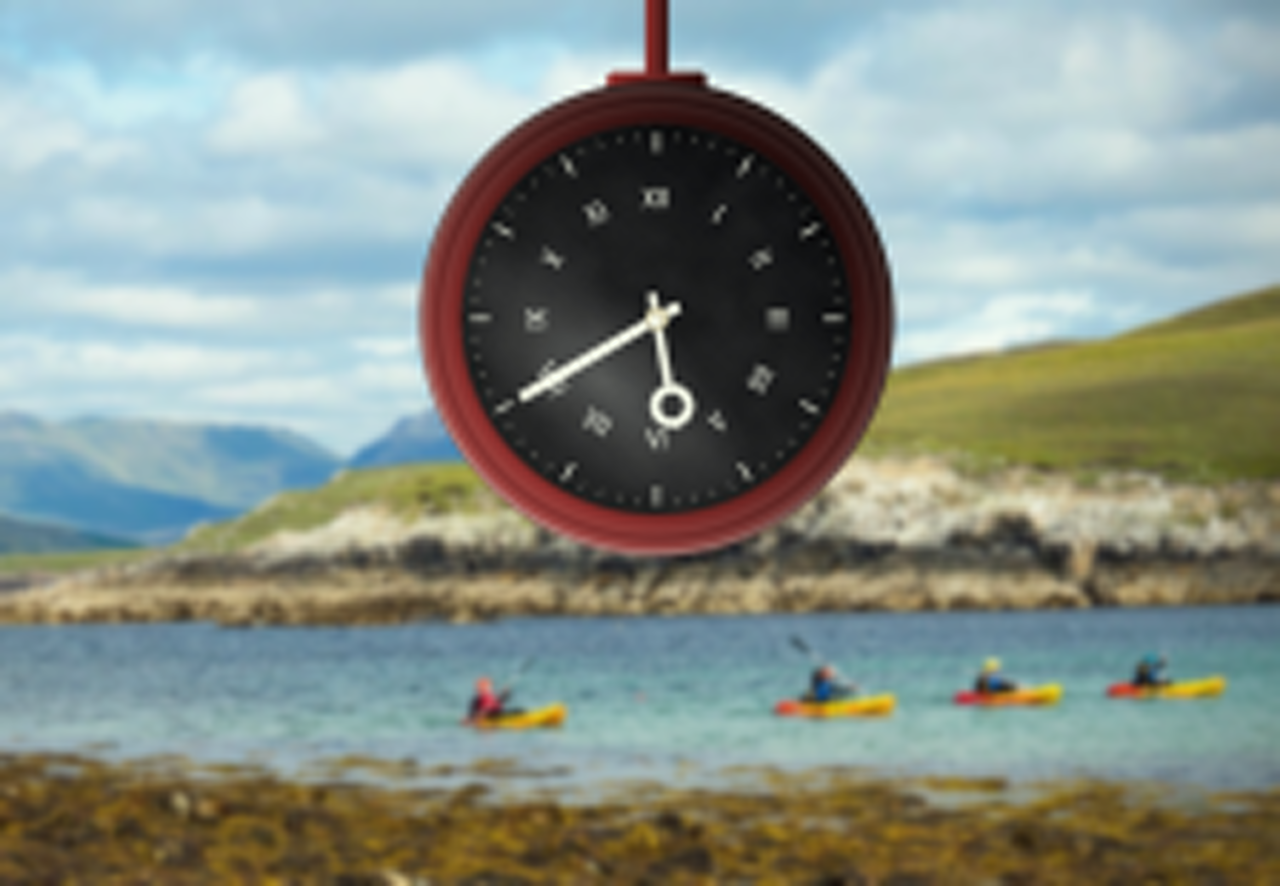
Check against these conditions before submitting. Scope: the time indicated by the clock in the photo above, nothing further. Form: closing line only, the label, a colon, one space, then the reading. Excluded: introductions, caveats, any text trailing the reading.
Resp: 5:40
